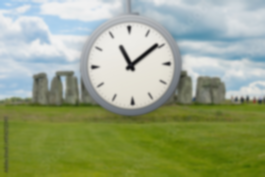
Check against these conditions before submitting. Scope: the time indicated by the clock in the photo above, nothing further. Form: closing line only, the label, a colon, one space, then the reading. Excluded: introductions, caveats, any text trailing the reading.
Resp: 11:09
